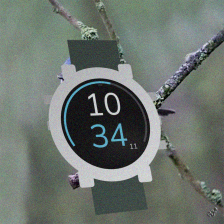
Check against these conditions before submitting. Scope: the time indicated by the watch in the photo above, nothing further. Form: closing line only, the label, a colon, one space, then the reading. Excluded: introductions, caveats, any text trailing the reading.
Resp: 10:34:11
